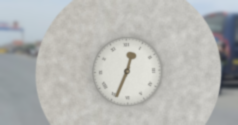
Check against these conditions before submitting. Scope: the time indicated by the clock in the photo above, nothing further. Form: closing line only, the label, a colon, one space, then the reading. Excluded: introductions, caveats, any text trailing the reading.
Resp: 12:34
